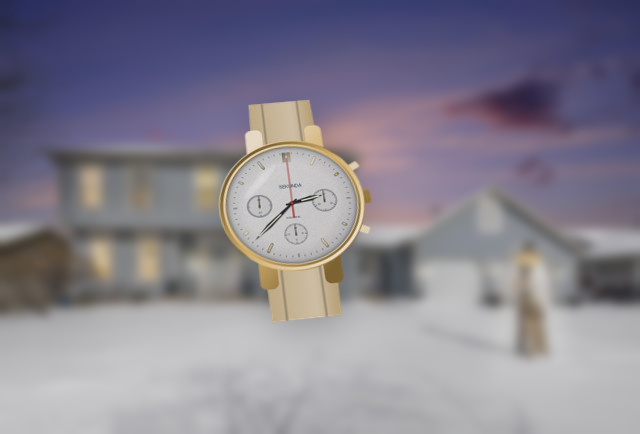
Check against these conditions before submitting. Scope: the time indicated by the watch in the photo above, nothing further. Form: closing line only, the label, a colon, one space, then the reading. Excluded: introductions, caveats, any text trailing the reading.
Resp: 2:38
